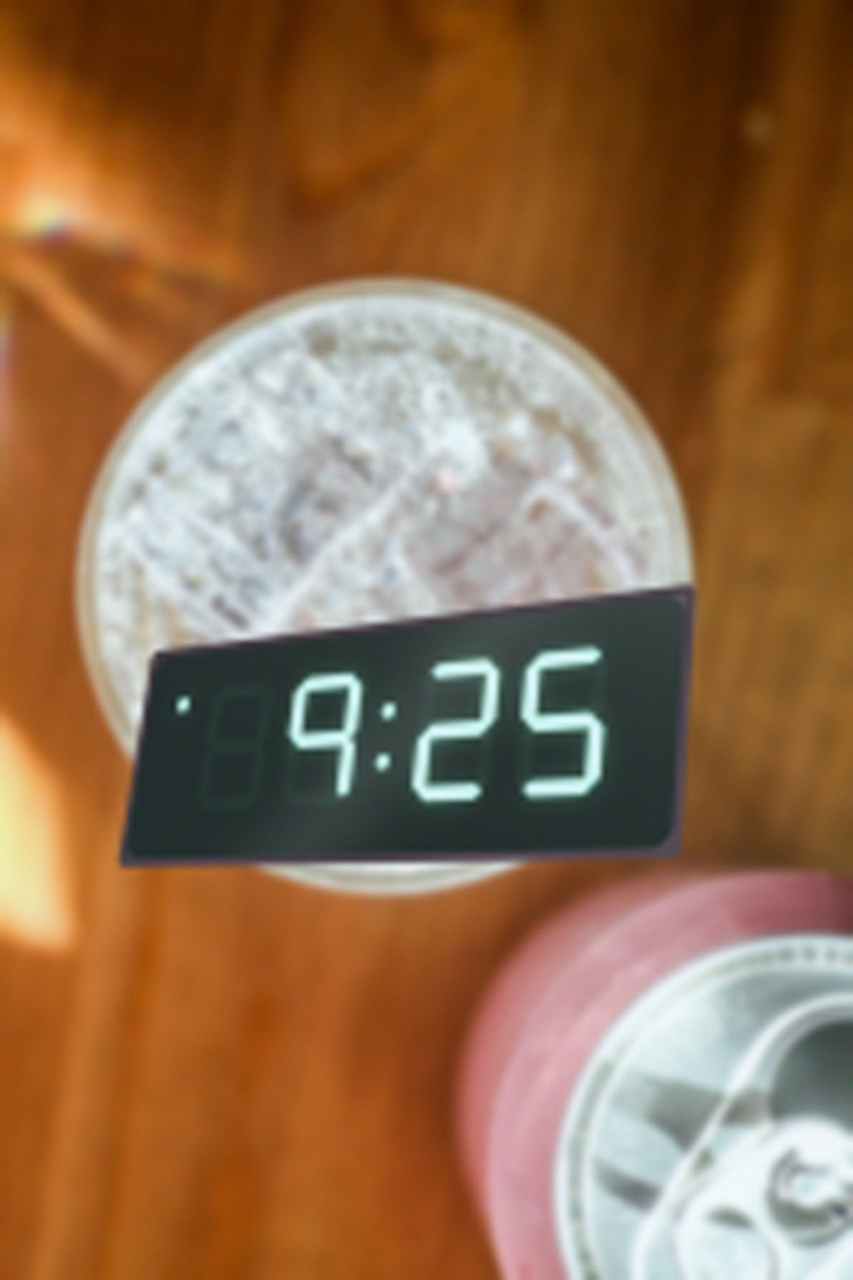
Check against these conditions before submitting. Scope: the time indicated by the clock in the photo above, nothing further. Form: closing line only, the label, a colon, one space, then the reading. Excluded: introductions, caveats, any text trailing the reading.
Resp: 9:25
